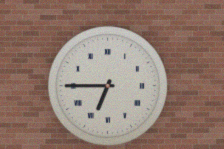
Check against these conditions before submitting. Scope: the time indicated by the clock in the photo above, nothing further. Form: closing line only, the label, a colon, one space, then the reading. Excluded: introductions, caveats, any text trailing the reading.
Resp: 6:45
